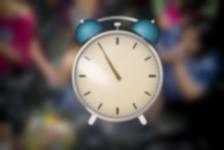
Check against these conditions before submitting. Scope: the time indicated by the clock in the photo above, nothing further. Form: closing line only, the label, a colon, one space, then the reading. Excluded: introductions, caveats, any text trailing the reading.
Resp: 10:55
